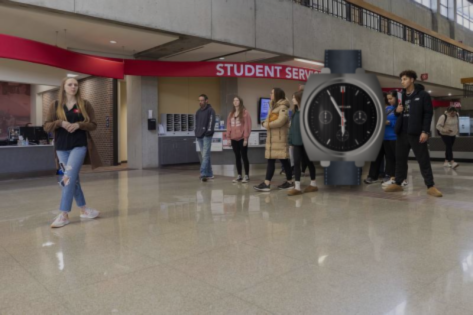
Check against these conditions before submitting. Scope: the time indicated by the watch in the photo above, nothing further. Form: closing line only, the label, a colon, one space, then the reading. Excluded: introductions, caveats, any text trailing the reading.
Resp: 5:55
